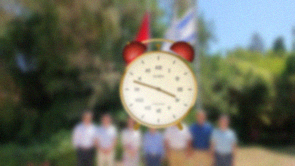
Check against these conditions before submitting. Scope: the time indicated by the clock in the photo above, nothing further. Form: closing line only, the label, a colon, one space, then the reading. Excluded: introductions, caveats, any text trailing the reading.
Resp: 3:48
